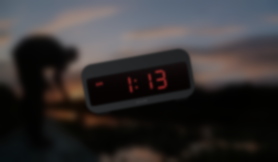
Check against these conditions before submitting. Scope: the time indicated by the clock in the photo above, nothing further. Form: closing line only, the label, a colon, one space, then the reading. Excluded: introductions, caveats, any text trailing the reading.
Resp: 1:13
